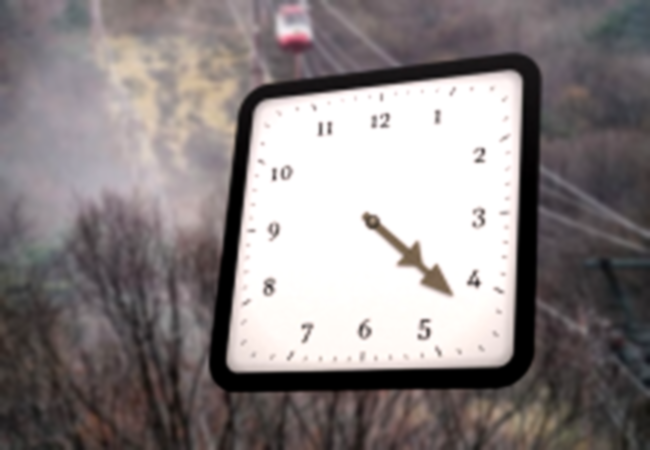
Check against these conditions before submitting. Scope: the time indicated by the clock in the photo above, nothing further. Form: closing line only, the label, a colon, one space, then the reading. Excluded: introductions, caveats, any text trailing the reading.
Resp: 4:22
